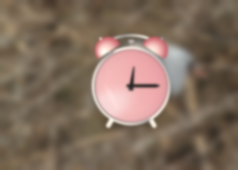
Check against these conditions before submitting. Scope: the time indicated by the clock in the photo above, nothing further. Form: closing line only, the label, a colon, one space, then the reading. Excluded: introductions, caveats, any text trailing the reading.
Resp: 12:15
